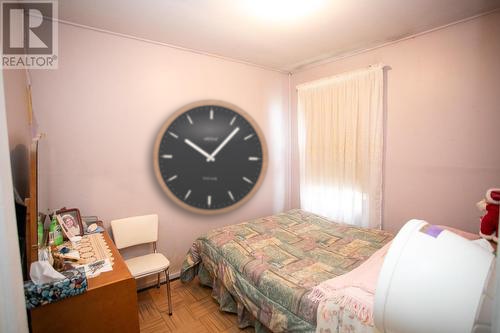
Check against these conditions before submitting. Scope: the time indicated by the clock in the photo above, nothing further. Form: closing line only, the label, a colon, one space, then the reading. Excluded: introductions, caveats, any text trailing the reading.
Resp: 10:07
